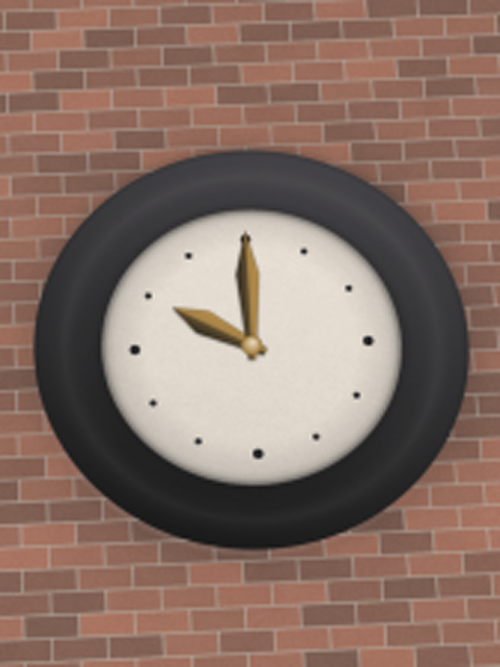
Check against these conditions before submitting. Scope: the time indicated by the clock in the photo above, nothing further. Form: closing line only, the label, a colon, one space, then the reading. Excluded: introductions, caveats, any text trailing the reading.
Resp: 10:00
